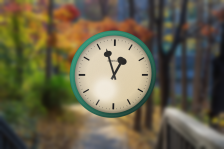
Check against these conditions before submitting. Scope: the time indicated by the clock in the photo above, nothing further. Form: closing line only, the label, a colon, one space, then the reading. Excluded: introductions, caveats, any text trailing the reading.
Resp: 12:57
